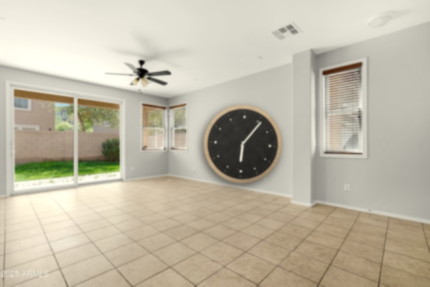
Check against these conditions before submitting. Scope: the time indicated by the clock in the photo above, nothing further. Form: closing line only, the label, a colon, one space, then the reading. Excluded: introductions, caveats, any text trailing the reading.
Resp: 6:06
